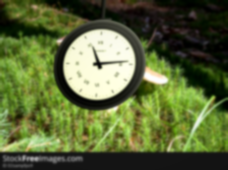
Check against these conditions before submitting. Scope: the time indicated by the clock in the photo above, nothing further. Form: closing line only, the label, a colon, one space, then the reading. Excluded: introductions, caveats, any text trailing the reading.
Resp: 11:14
